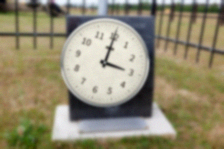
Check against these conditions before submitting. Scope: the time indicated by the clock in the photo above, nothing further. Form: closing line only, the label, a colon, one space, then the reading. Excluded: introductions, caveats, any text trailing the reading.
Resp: 3:00
